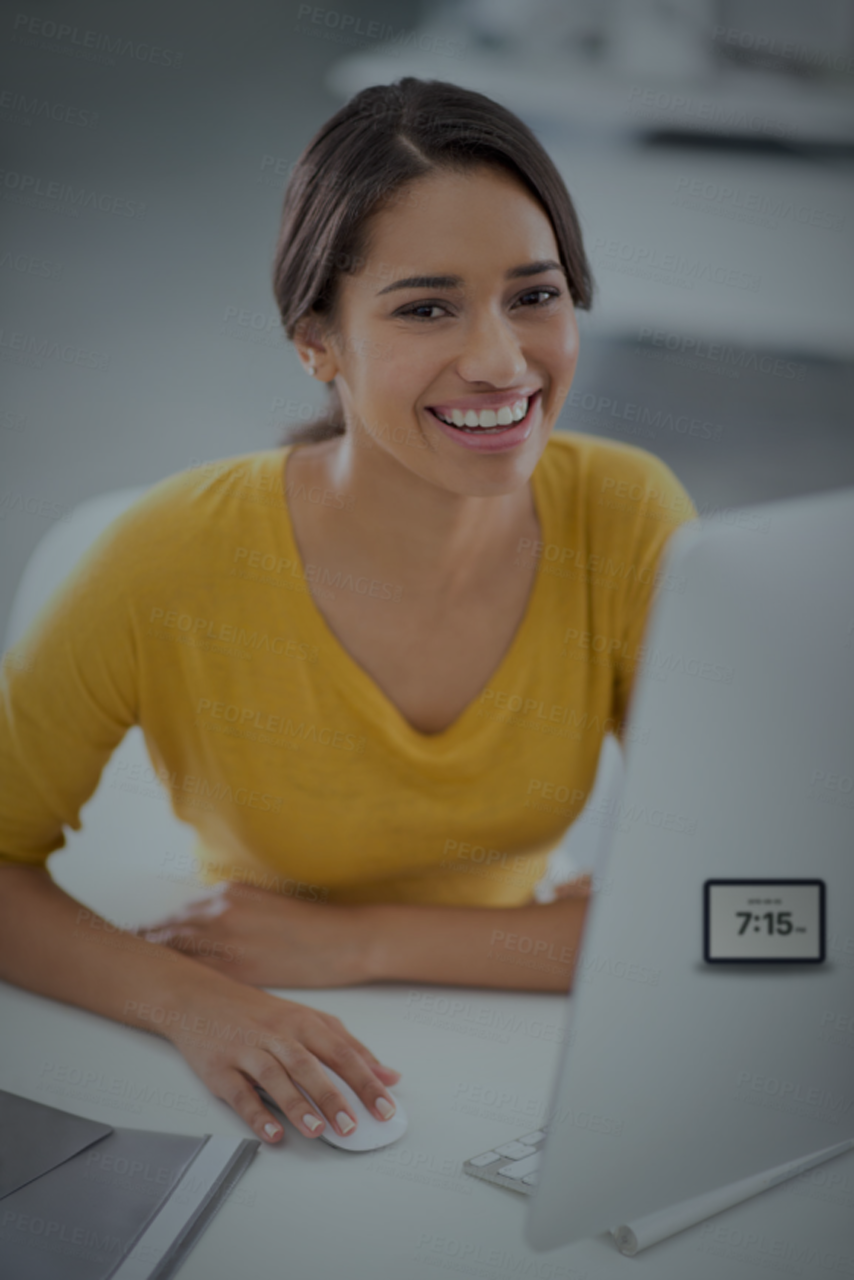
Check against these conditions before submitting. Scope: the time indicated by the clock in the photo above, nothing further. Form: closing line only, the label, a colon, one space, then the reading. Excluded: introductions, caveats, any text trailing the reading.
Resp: 7:15
